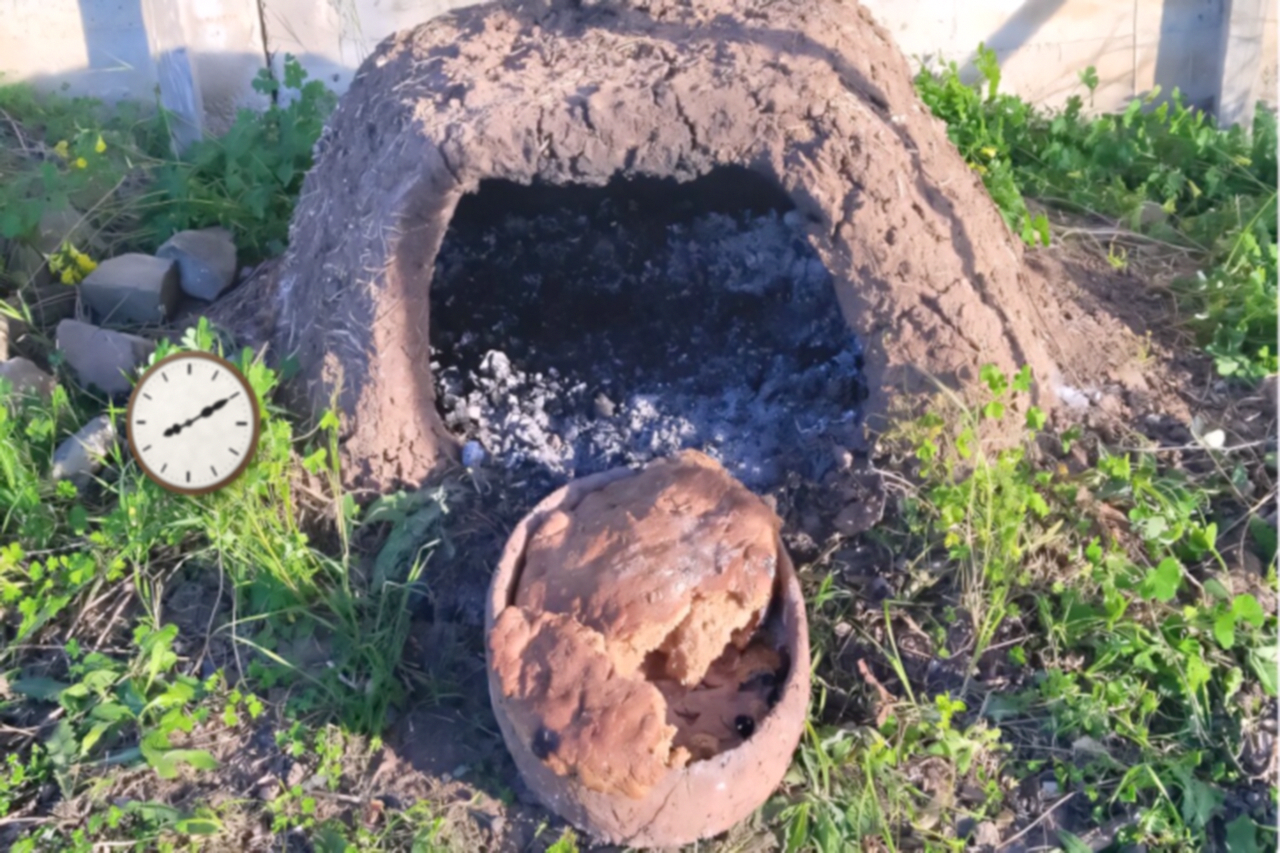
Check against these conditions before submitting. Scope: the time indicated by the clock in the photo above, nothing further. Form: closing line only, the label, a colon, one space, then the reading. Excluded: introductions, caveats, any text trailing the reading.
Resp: 8:10
